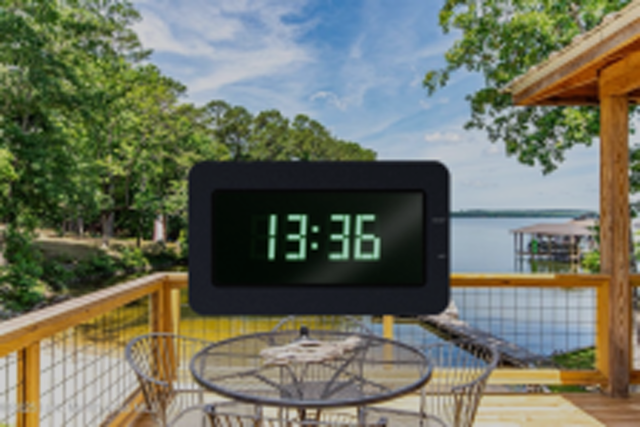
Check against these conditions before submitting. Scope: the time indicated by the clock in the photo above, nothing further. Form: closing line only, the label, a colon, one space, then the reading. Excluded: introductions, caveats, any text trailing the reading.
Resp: 13:36
